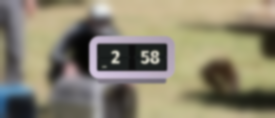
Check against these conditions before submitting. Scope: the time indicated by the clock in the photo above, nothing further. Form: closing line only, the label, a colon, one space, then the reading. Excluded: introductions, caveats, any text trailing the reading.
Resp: 2:58
